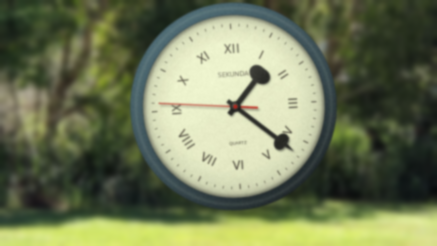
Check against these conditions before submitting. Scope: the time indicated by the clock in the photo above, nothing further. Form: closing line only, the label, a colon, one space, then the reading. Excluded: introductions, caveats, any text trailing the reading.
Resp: 1:21:46
